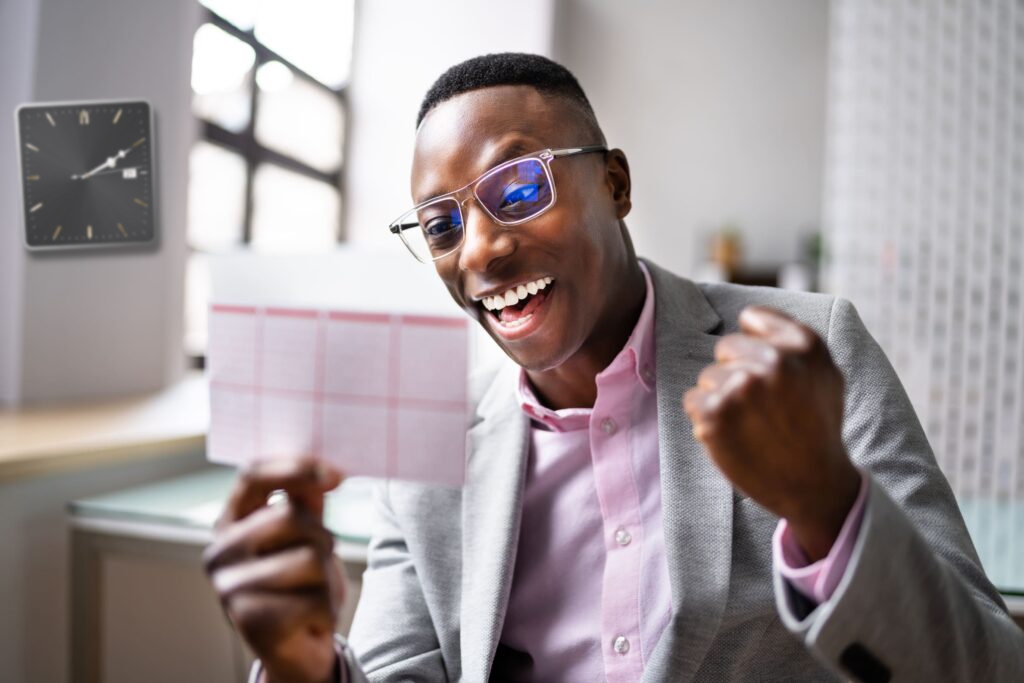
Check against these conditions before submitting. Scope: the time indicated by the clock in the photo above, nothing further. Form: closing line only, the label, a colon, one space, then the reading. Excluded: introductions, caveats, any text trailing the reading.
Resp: 2:10:14
